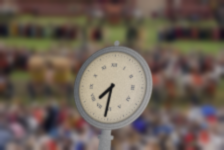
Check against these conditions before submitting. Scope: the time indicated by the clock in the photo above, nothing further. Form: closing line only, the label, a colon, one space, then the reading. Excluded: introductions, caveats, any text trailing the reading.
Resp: 7:31
